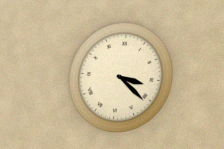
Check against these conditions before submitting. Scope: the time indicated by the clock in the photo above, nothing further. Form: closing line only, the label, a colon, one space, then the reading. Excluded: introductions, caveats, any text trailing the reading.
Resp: 3:21
